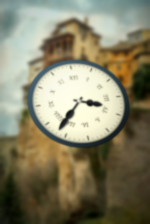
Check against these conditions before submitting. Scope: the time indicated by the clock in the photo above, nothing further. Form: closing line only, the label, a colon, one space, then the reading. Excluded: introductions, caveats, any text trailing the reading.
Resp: 3:37
